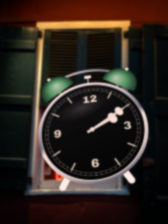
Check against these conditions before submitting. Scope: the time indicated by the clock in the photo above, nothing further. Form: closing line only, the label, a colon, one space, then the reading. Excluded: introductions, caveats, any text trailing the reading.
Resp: 2:10
